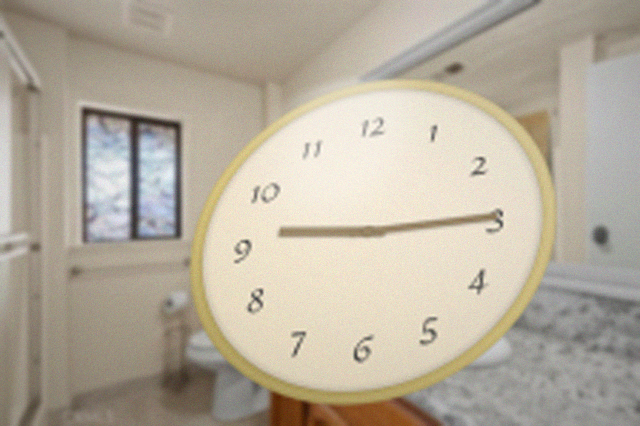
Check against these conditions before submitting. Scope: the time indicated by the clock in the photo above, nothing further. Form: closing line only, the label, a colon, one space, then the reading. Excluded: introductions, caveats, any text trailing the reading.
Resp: 9:15
